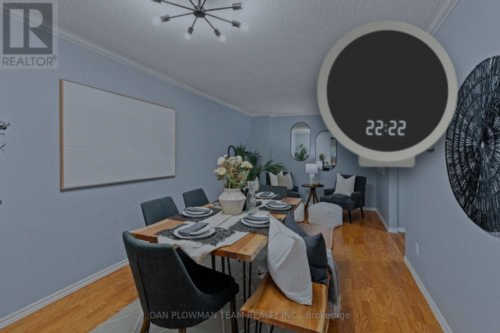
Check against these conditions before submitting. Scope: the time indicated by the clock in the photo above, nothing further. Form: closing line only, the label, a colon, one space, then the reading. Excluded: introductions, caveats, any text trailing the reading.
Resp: 22:22
